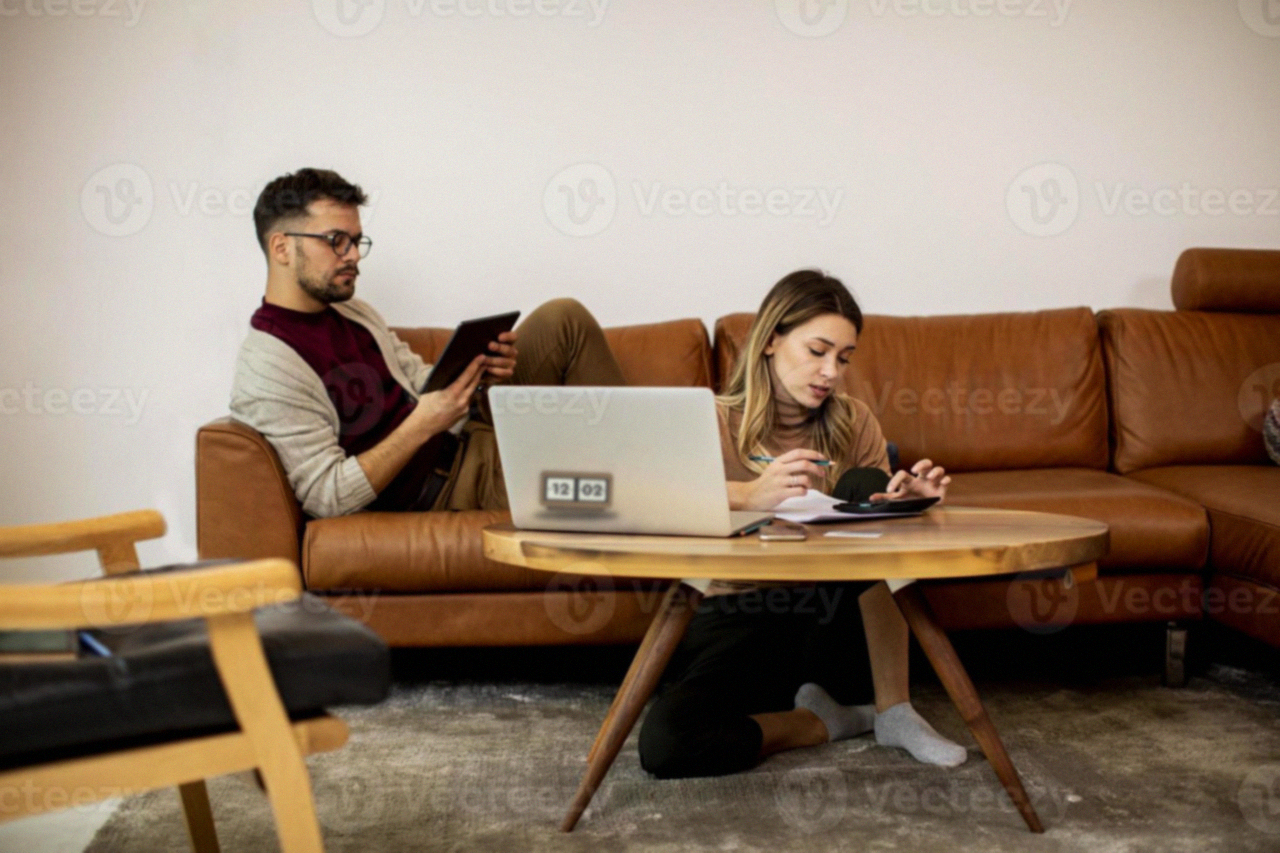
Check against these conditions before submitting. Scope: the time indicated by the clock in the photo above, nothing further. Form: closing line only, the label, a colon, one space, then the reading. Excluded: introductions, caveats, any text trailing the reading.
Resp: 12:02
